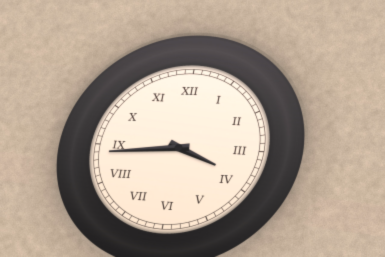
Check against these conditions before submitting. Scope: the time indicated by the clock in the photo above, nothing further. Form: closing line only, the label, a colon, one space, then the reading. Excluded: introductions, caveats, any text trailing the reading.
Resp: 3:44
